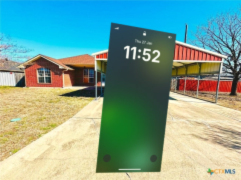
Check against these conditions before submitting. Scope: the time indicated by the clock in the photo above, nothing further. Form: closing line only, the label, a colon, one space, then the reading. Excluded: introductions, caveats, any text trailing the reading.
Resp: 11:52
